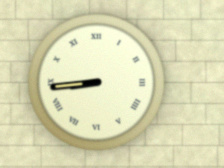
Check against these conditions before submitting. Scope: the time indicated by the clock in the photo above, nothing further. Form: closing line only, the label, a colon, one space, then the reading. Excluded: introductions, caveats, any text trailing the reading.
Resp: 8:44
